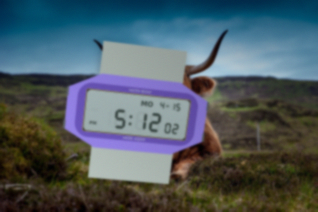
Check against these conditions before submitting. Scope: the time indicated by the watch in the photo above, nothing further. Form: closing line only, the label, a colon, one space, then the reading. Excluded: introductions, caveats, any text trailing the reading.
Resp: 5:12
